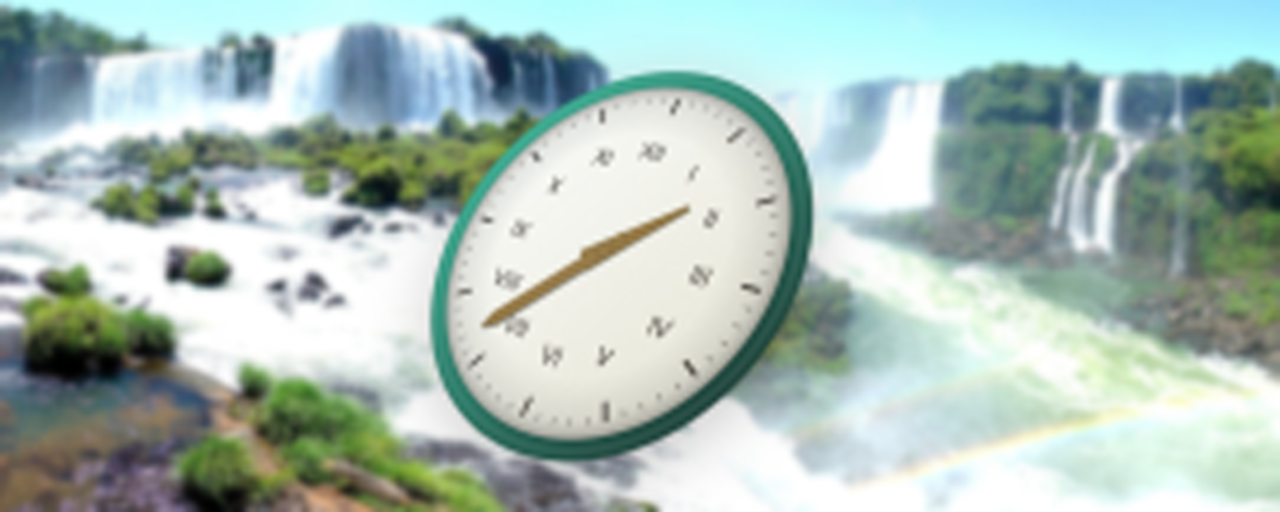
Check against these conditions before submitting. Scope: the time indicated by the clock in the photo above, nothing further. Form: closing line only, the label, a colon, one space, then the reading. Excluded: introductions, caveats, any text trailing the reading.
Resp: 1:37
